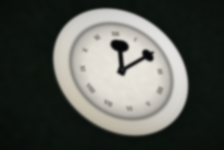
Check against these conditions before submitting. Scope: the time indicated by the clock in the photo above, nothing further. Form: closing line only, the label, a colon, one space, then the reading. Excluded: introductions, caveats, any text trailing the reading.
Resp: 12:10
